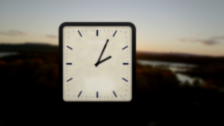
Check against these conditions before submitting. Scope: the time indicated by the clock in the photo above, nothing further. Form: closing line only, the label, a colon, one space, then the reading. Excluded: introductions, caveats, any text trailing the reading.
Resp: 2:04
